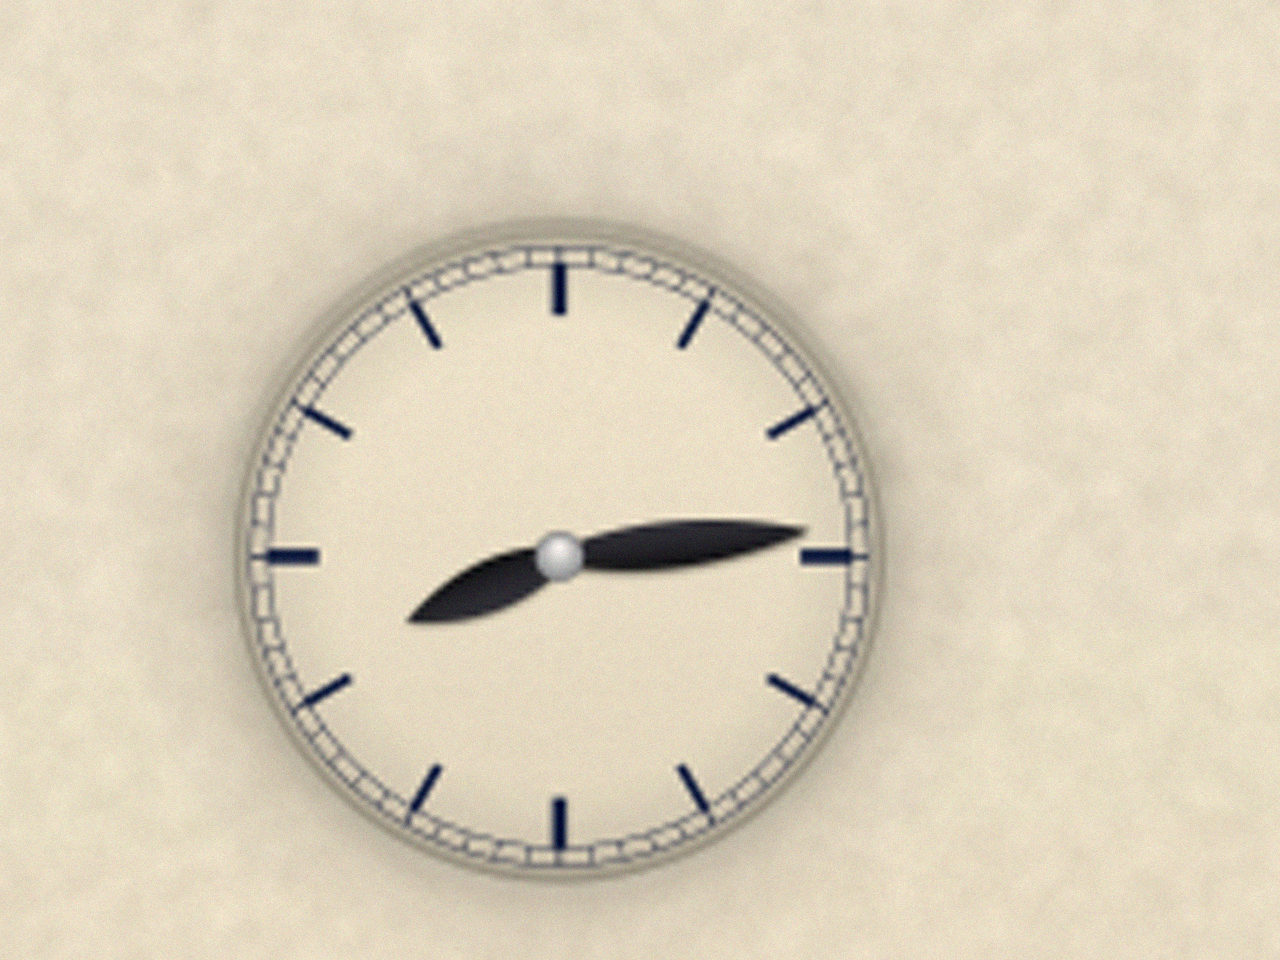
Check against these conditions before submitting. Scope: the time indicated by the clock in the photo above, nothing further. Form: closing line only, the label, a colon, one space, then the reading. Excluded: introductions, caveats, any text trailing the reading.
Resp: 8:14
